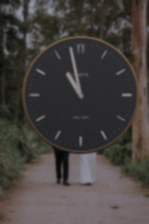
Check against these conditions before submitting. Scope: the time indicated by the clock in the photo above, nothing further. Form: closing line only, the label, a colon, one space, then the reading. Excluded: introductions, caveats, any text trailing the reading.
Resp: 10:58
